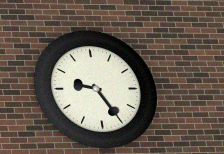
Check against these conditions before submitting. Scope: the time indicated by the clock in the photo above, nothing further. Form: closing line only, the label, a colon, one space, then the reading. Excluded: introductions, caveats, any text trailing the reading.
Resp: 9:25
